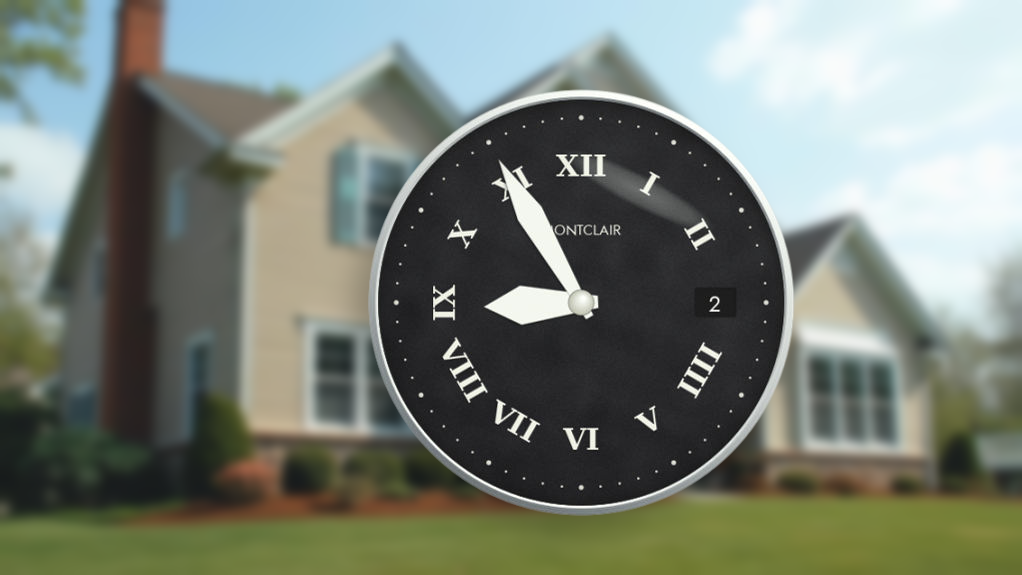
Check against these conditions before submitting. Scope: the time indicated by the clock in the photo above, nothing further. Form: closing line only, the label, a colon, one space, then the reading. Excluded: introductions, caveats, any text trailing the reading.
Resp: 8:55
